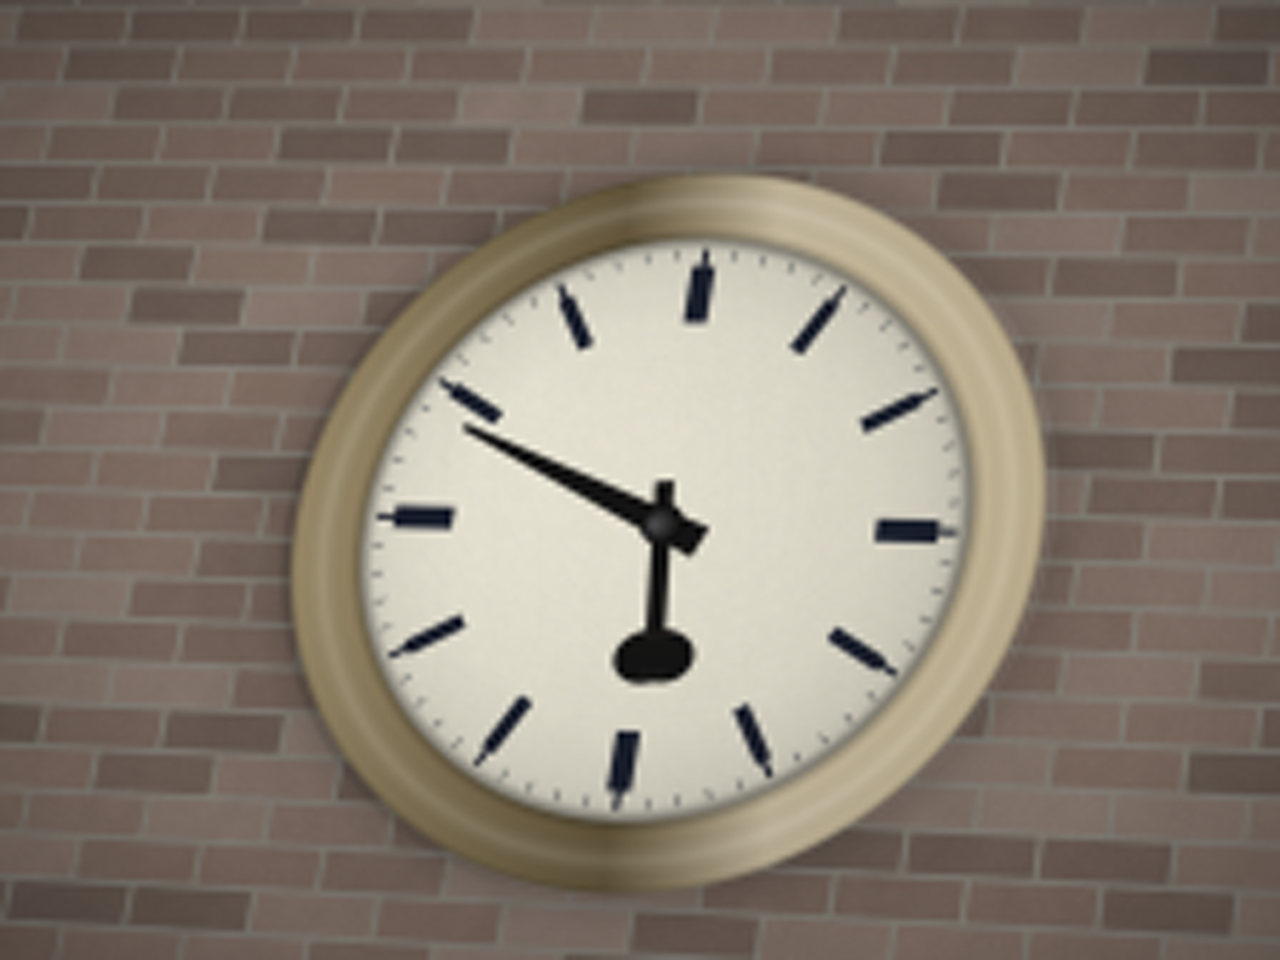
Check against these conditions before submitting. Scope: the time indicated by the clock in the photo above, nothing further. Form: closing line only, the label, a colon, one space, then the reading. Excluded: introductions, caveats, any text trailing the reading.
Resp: 5:49
